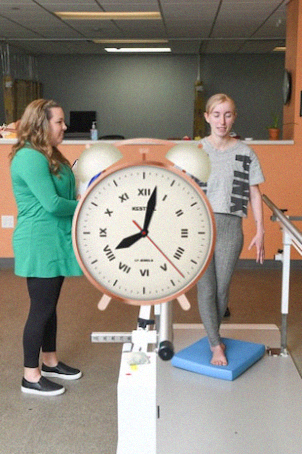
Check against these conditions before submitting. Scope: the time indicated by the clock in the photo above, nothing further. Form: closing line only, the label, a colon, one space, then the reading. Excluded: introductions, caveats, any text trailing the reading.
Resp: 8:02:23
